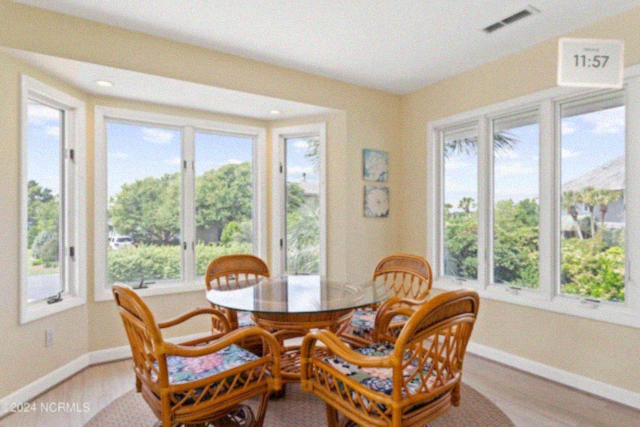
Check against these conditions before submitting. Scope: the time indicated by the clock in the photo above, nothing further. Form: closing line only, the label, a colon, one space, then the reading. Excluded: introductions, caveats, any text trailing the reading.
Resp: 11:57
